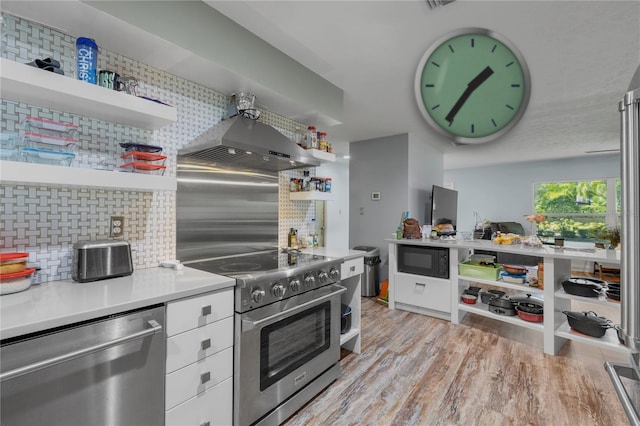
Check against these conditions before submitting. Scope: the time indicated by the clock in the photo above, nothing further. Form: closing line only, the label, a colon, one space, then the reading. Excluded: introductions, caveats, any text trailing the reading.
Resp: 1:36
